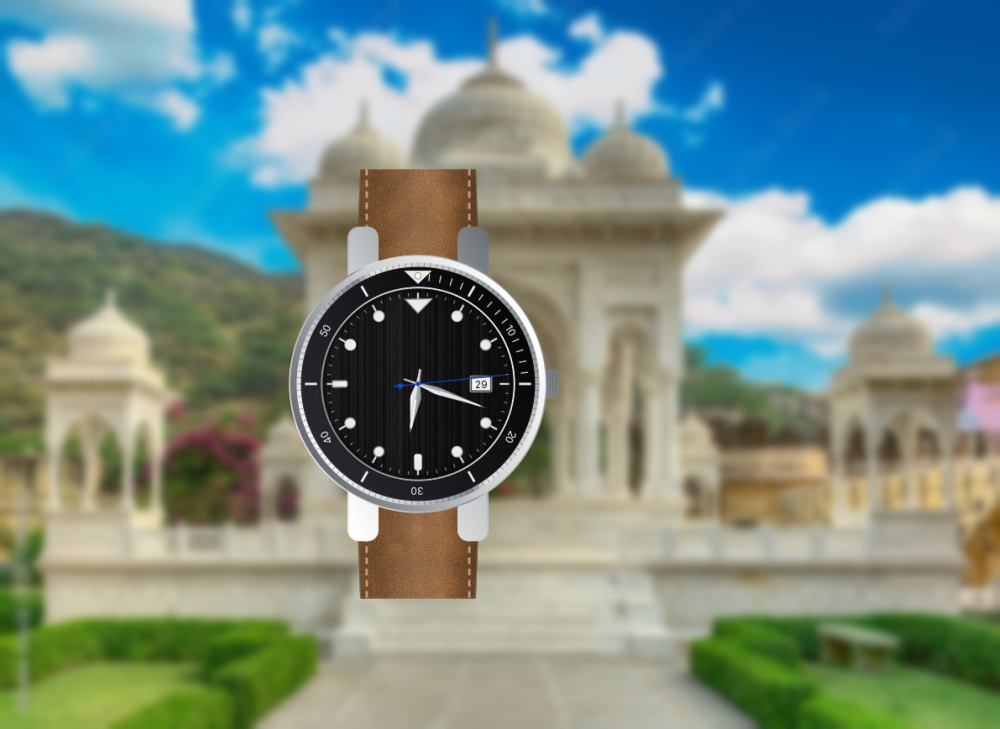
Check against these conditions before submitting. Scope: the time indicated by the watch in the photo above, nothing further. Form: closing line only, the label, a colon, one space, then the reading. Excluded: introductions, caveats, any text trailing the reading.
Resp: 6:18:14
